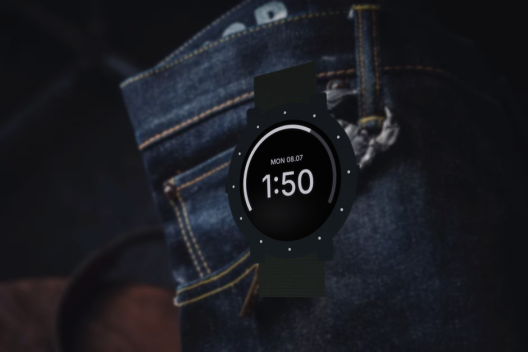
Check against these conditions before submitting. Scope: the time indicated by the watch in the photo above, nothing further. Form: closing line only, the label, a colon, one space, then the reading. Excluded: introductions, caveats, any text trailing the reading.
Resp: 1:50
